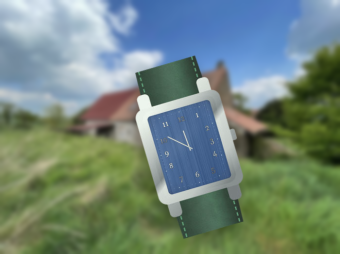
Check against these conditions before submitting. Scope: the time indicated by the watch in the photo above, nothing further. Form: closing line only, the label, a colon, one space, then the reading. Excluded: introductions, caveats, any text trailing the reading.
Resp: 11:52
